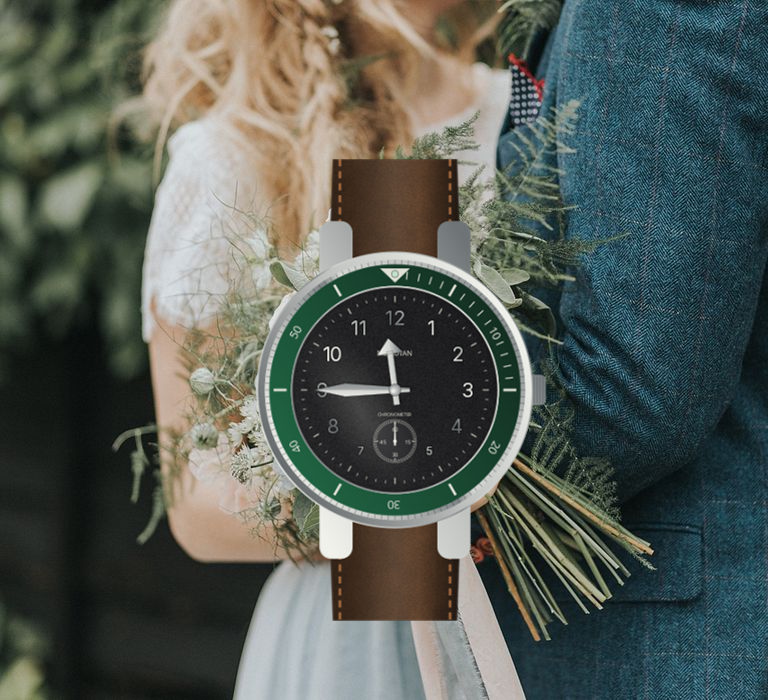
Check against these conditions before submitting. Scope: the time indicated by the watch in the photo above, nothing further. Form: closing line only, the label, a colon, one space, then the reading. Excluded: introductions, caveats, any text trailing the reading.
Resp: 11:45
